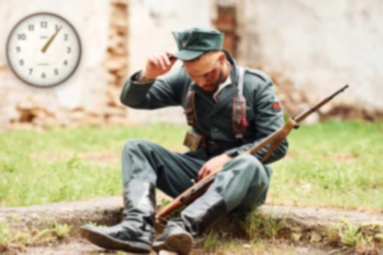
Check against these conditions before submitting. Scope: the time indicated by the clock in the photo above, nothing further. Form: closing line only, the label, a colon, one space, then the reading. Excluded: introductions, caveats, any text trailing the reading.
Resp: 1:06
